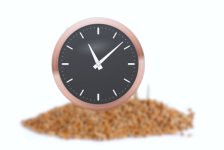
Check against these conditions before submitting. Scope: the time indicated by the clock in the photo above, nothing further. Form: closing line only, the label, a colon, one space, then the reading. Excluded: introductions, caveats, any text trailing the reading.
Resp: 11:08
